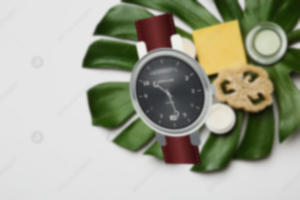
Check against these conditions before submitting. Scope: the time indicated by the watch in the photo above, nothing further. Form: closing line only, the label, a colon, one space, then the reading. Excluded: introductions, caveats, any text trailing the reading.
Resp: 10:28
